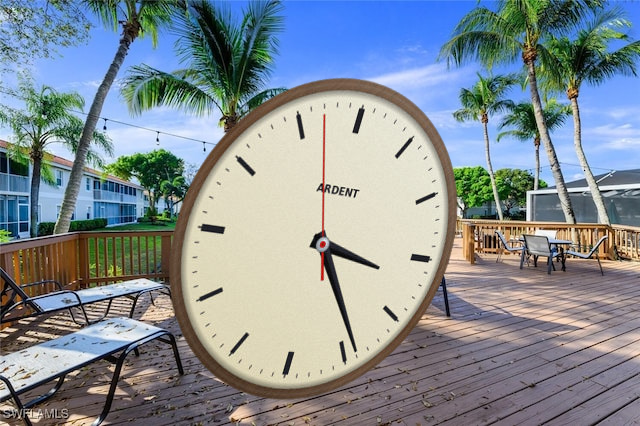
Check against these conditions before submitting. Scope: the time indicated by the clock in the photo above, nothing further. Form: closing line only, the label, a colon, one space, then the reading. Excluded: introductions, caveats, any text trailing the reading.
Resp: 3:23:57
